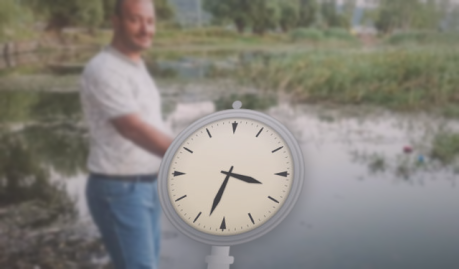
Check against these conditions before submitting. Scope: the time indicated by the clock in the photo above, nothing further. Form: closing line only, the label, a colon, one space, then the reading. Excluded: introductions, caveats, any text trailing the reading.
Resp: 3:33
